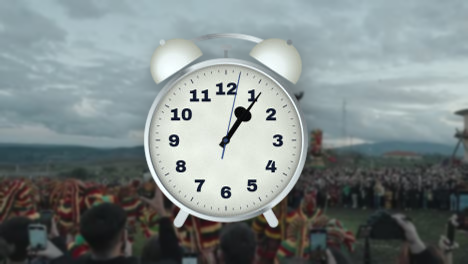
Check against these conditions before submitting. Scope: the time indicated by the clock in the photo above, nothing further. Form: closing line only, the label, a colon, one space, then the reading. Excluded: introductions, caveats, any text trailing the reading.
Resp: 1:06:02
